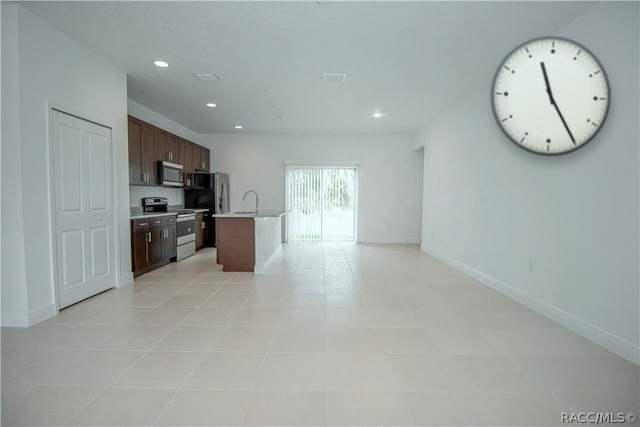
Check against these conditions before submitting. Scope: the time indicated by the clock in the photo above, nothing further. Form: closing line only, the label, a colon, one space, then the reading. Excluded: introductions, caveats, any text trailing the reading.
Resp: 11:25
